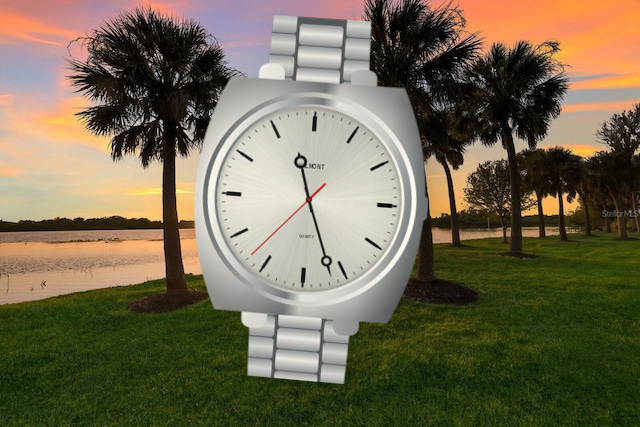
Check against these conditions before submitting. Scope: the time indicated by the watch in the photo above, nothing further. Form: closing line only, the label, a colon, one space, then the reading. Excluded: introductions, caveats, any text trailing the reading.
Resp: 11:26:37
